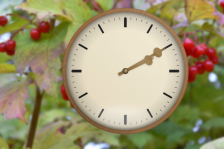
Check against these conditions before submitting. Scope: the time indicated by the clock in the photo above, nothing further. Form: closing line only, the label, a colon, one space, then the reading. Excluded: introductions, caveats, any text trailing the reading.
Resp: 2:10
